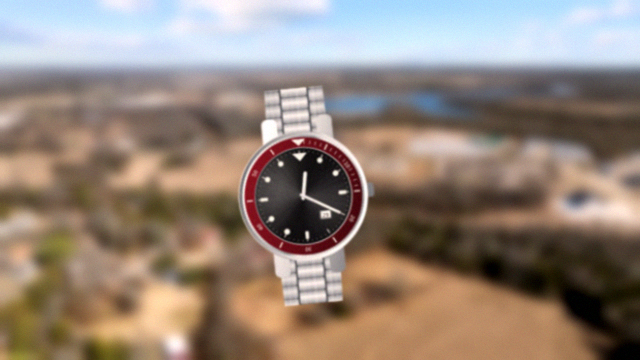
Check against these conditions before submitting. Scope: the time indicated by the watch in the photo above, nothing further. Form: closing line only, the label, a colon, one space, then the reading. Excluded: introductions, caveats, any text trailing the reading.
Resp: 12:20
